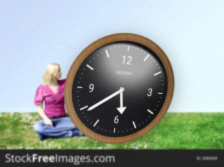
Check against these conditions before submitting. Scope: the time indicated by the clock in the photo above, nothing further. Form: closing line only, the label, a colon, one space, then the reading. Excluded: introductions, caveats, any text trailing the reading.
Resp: 5:39
